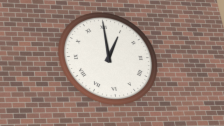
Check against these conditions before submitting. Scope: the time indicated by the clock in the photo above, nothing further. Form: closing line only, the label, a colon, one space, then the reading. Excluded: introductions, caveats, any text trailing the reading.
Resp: 1:00
